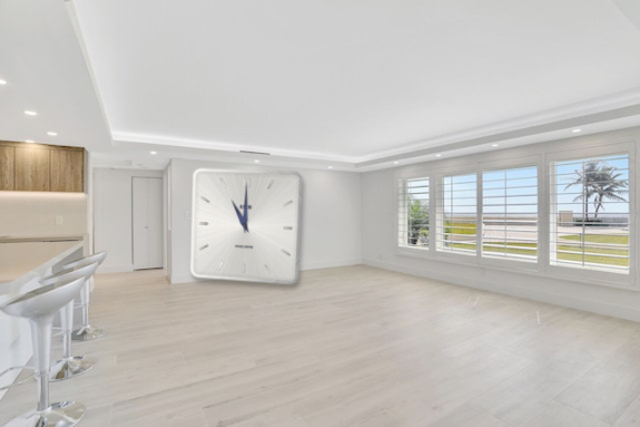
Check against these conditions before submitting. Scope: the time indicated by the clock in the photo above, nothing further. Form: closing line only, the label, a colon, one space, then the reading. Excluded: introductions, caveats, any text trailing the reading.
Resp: 11:00
